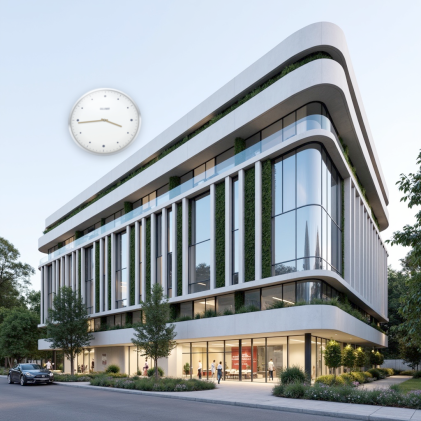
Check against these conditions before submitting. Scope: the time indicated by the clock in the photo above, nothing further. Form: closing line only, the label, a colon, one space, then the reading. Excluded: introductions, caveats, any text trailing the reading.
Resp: 3:44
